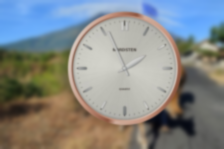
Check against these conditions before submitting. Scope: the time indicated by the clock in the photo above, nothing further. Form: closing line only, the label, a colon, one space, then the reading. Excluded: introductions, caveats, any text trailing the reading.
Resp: 1:56
